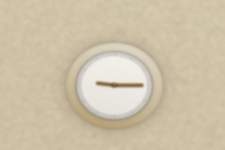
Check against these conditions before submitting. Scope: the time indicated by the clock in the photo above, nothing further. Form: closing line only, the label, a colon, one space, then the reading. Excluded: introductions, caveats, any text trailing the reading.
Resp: 9:15
